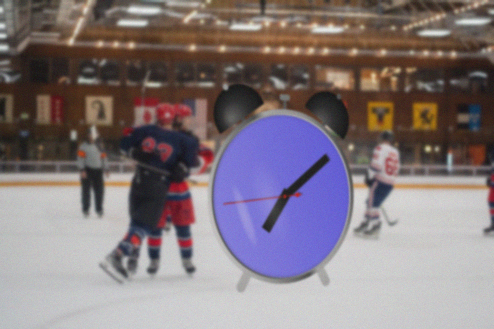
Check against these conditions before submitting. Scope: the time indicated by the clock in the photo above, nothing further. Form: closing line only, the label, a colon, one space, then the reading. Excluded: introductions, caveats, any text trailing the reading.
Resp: 7:08:44
